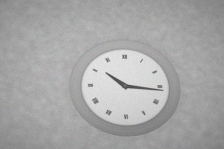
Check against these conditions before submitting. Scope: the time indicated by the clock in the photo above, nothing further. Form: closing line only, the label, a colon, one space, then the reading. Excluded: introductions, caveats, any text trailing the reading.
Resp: 10:16
